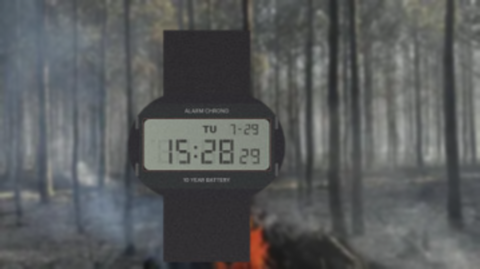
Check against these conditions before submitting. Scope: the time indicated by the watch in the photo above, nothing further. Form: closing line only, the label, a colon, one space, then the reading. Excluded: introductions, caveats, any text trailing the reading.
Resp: 15:28:29
